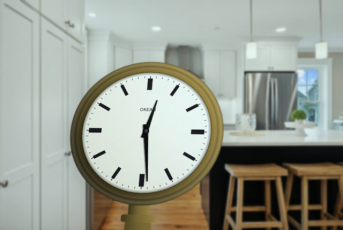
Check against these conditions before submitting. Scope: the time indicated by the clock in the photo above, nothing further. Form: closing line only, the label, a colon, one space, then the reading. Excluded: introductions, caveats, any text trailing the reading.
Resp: 12:29
